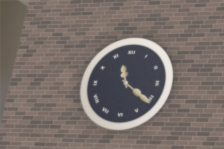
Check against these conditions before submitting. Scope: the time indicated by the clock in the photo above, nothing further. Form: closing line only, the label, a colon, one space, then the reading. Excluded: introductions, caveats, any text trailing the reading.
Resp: 11:21
